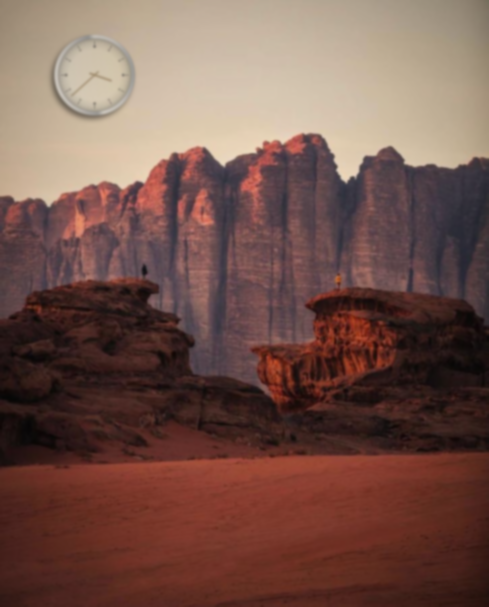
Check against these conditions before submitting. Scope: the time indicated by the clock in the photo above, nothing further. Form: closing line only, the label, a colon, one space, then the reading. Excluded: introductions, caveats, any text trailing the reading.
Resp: 3:38
